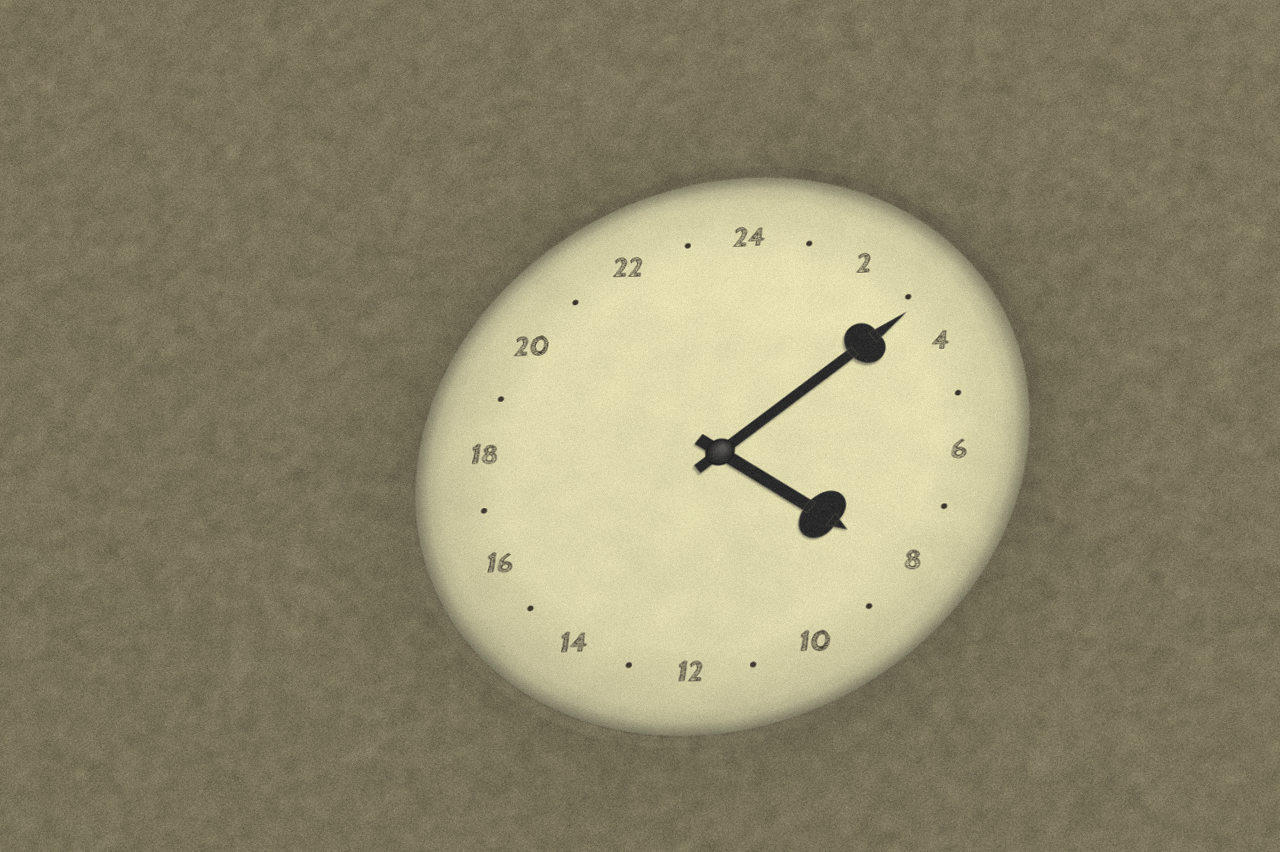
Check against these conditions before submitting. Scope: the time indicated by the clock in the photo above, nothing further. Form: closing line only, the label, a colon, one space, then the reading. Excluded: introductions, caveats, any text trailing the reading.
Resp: 8:08
